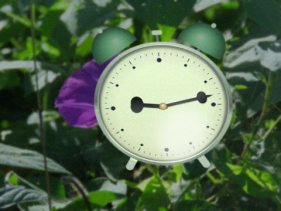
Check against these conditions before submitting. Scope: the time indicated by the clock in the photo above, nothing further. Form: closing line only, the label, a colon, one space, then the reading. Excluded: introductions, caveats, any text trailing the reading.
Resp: 9:13
